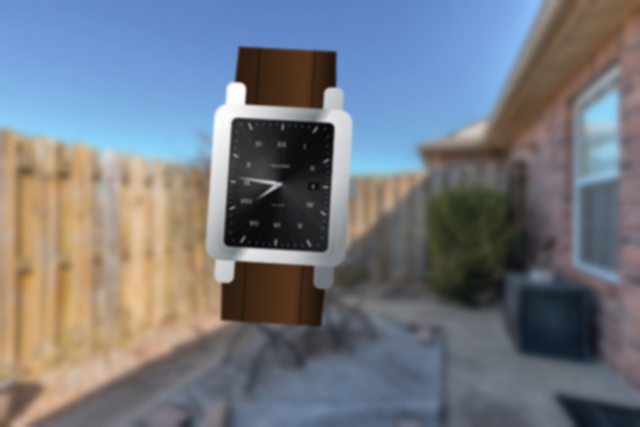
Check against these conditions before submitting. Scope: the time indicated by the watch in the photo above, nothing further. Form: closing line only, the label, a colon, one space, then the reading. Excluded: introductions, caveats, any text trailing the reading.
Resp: 7:46
